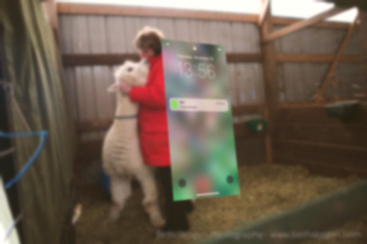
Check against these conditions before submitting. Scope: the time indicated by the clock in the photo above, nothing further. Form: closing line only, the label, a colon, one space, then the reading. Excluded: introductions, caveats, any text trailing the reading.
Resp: 13:56
